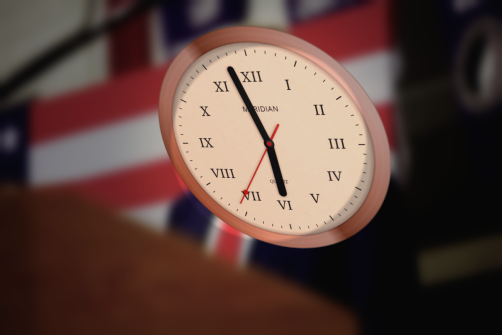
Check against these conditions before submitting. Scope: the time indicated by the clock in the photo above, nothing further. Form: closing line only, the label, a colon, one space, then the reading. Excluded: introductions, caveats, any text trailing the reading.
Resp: 5:57:36
